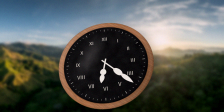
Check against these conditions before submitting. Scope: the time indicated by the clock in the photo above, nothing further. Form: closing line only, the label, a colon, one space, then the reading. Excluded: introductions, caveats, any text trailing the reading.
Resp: 6:22
